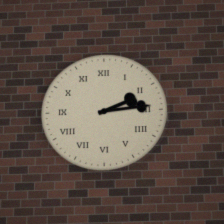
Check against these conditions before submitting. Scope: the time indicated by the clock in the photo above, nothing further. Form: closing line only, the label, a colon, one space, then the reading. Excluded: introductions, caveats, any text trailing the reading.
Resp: 2:14
